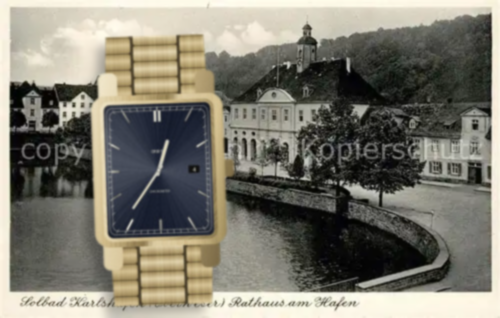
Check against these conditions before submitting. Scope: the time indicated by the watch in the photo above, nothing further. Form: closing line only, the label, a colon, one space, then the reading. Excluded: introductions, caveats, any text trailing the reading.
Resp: 12:36
